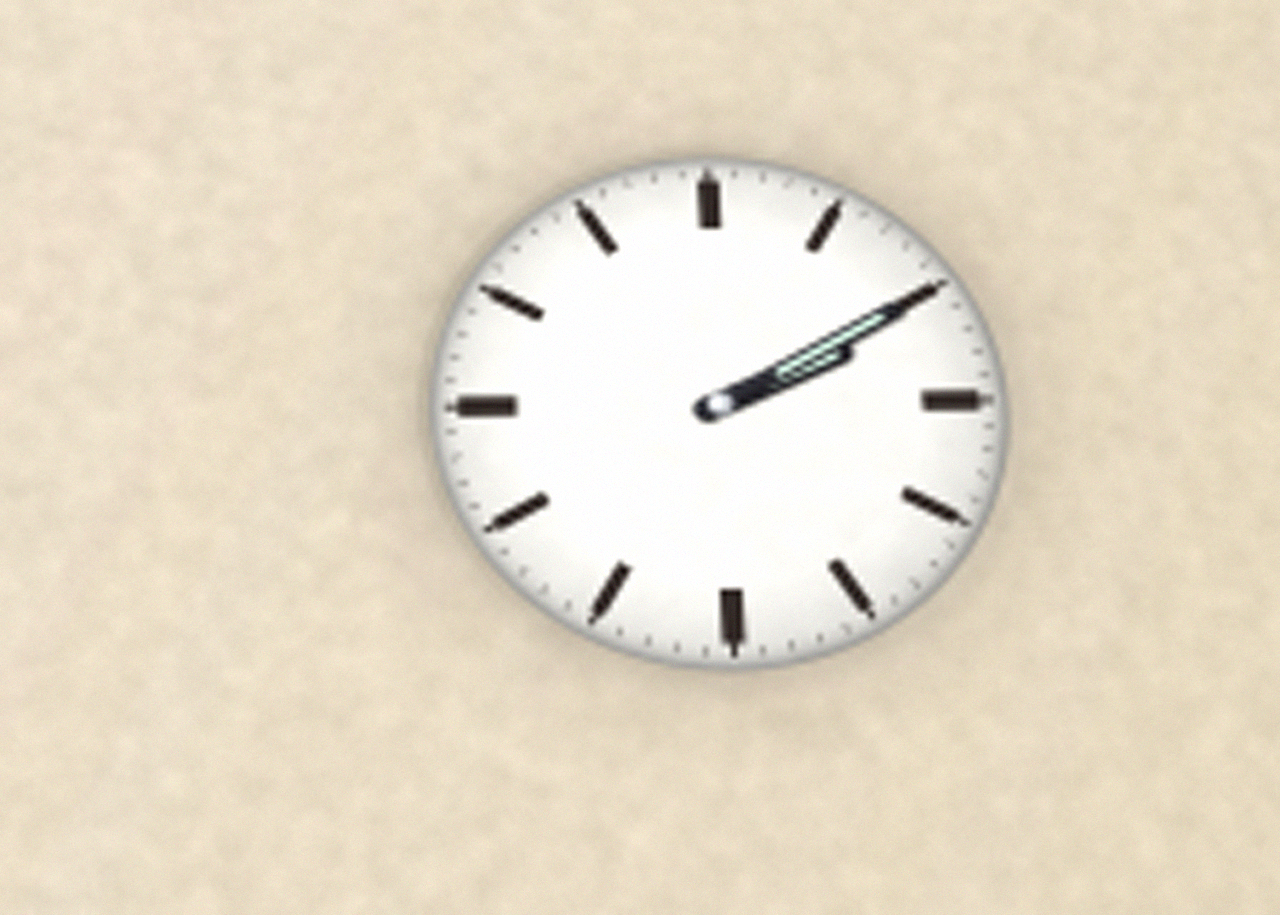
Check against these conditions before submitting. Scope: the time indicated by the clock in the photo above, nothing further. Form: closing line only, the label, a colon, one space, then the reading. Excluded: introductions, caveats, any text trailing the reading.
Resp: 2:10
